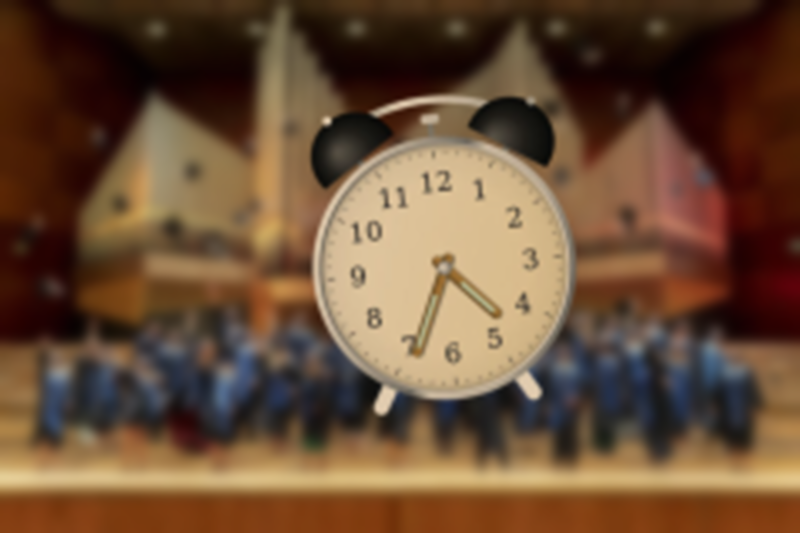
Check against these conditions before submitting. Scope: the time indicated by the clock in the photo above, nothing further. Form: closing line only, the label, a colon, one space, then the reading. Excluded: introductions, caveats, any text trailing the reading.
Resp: 4:34
